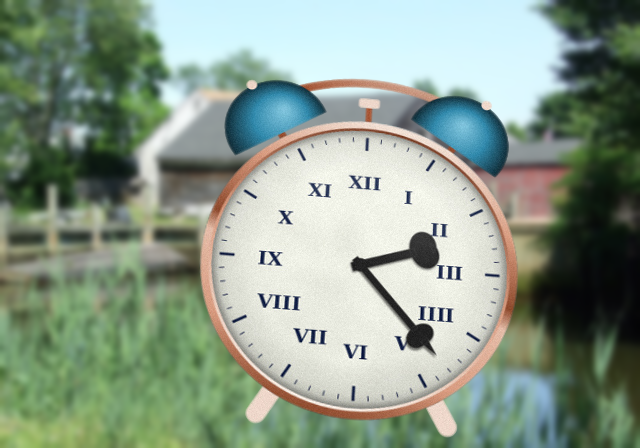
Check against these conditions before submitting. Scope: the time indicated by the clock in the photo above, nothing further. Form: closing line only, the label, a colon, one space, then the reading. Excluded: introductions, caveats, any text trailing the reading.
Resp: 2:23
